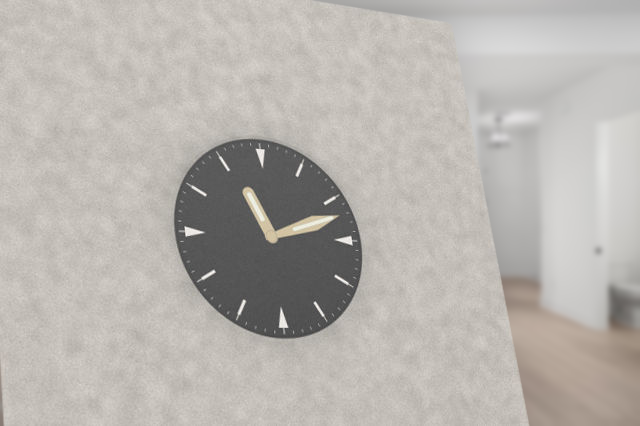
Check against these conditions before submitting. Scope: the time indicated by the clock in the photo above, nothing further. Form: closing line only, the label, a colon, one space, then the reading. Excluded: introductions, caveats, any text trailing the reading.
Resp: 11:12
